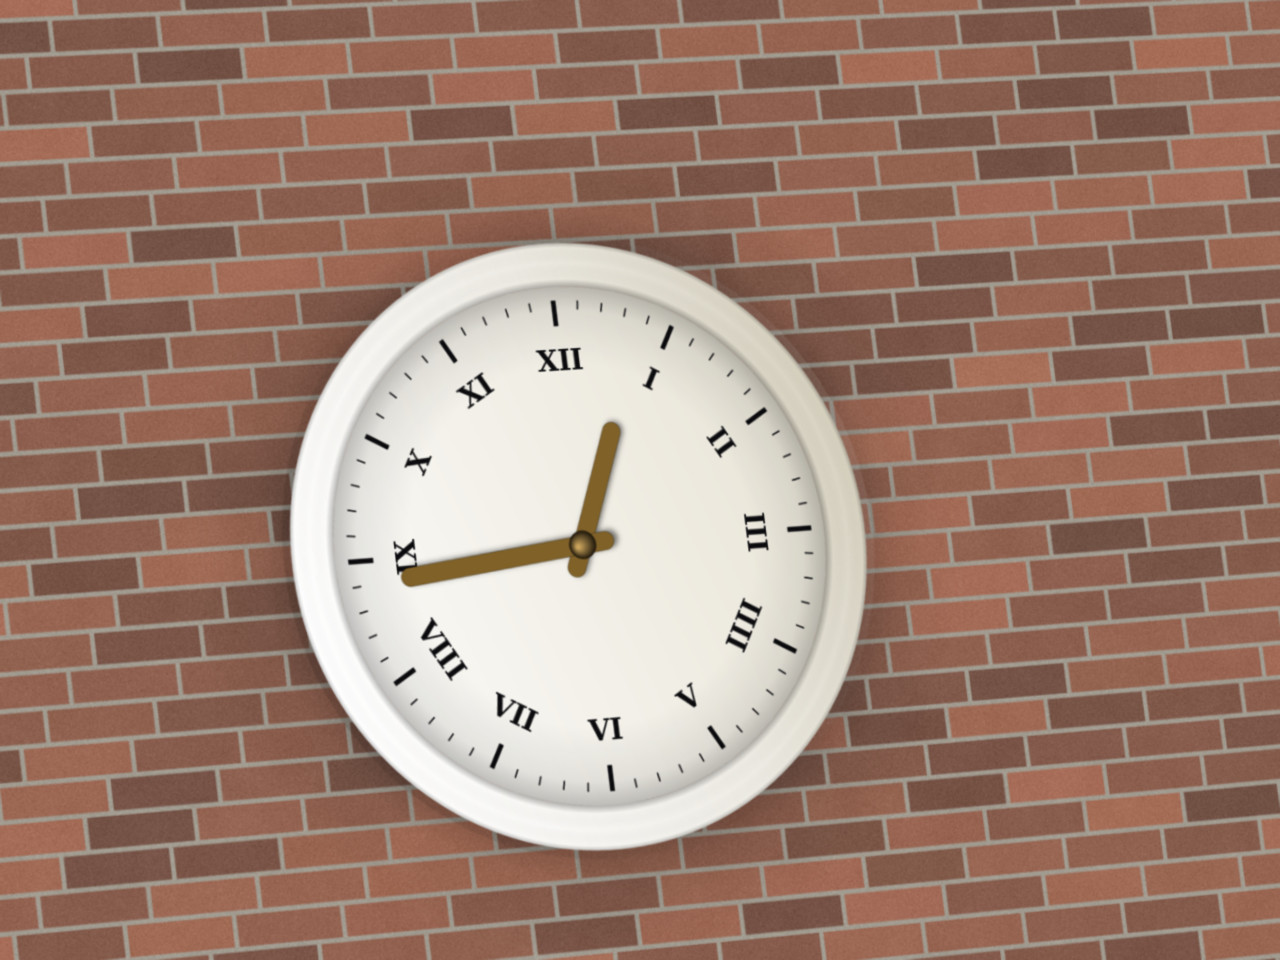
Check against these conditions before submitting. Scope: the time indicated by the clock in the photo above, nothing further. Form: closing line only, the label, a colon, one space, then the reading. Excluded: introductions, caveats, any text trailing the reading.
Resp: 12:44
